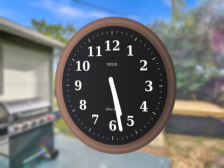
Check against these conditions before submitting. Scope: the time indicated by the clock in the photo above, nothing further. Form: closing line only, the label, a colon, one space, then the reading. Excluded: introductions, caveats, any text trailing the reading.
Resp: 5:28
